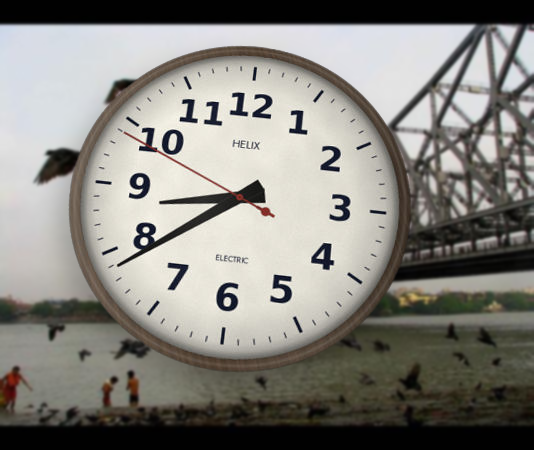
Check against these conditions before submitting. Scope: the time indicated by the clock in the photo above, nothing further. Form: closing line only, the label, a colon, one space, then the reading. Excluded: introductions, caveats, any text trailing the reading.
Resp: 8:38:49
